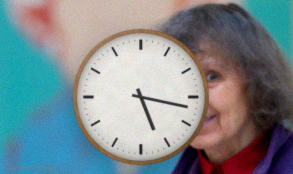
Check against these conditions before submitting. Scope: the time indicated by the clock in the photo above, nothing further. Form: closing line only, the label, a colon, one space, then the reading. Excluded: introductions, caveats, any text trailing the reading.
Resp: 5:17
